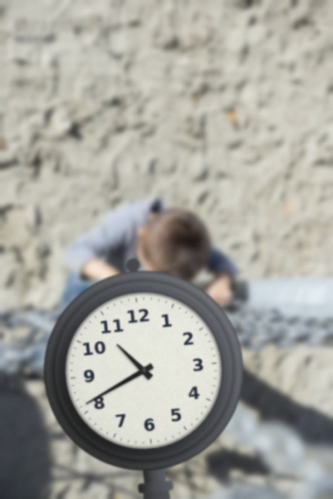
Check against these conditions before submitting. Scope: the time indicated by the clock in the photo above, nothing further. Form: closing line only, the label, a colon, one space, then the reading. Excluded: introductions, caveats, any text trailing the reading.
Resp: 10:41
